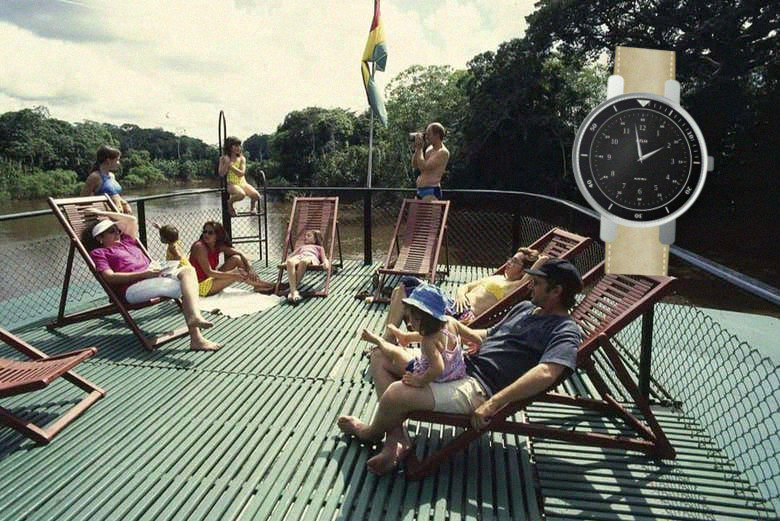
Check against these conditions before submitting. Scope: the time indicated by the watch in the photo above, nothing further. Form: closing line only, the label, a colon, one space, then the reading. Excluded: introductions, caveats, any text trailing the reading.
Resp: 1:58
